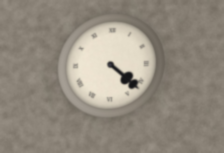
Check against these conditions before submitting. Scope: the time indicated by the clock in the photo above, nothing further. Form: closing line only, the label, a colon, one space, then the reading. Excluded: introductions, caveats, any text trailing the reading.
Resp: 4:22
